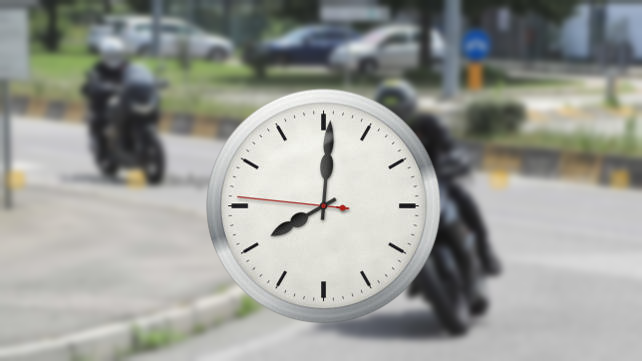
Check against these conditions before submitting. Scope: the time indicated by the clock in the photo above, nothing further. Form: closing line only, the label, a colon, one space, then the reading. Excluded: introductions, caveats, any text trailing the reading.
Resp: 8:00:46
